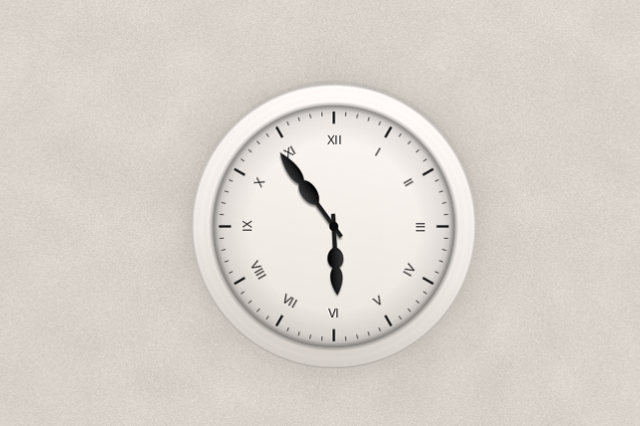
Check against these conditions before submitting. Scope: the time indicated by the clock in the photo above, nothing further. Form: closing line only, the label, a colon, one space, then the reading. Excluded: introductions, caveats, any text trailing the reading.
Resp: 5:54
